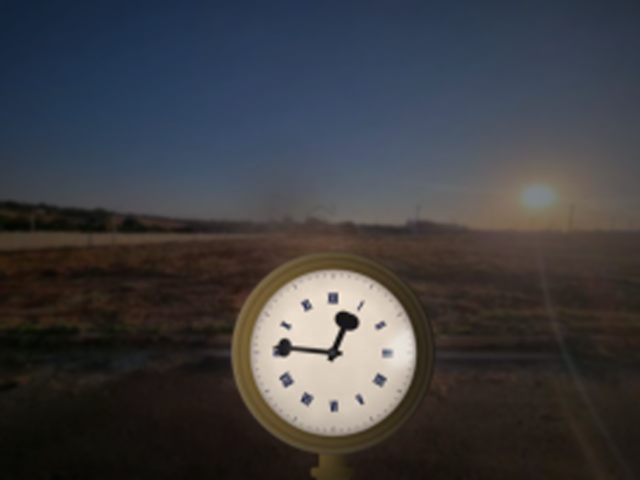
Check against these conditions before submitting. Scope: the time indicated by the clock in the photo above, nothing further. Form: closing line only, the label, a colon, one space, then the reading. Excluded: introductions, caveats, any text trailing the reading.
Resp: 12:46
